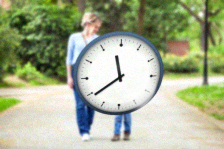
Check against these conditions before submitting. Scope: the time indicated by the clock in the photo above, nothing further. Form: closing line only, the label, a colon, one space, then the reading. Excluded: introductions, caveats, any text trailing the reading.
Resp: 11:39
